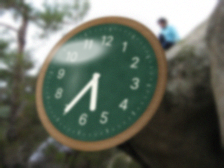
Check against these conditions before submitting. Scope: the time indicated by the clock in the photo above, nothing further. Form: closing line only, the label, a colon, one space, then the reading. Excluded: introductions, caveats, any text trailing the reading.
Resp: 5:35
